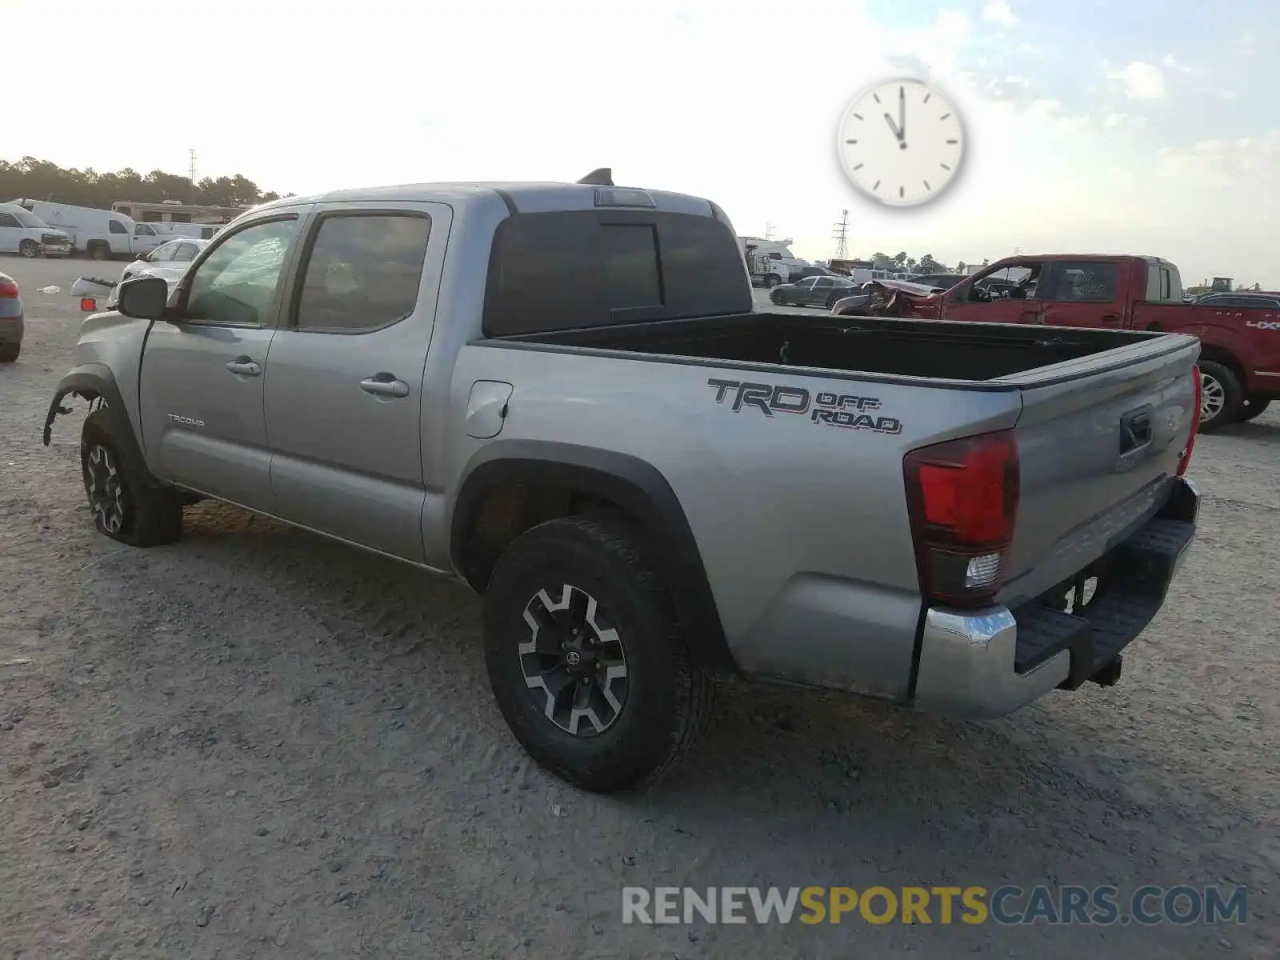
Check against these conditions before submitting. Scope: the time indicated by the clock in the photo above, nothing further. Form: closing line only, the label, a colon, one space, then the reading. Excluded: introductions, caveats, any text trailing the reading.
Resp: 11:00
